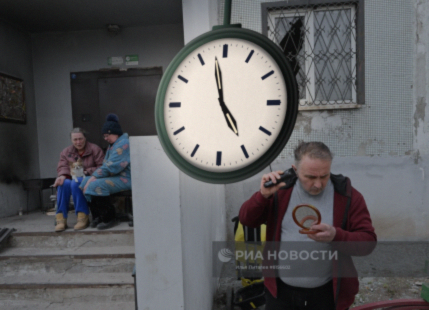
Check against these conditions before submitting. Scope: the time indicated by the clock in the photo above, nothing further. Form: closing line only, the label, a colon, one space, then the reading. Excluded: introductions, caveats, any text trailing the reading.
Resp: 4:58
